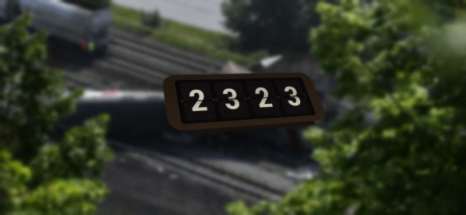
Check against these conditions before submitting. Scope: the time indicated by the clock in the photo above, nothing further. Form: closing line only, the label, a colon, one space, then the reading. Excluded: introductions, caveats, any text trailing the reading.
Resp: 23:23
